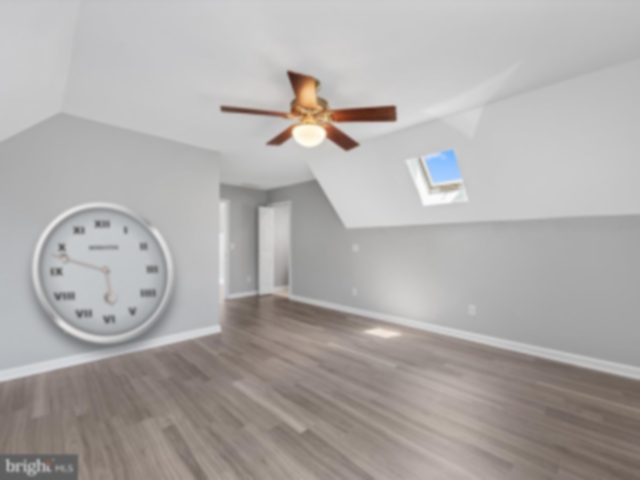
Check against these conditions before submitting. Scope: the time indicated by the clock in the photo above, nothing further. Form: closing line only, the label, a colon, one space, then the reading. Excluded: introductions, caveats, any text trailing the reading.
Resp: 5:48
